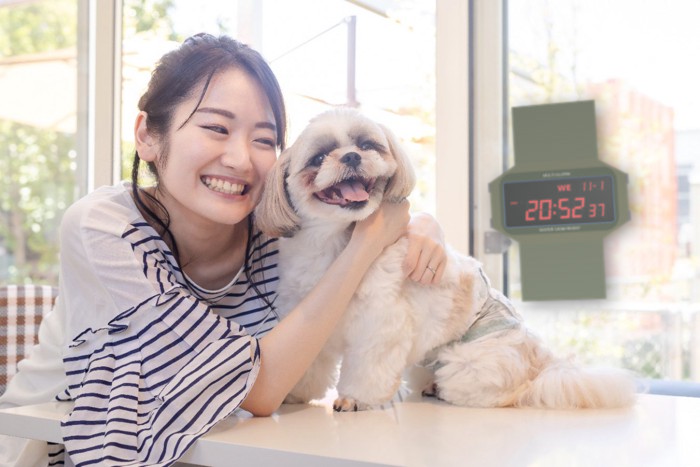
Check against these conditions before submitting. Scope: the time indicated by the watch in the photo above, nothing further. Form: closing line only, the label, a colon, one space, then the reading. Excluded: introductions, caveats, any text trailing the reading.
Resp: 20:52:37
